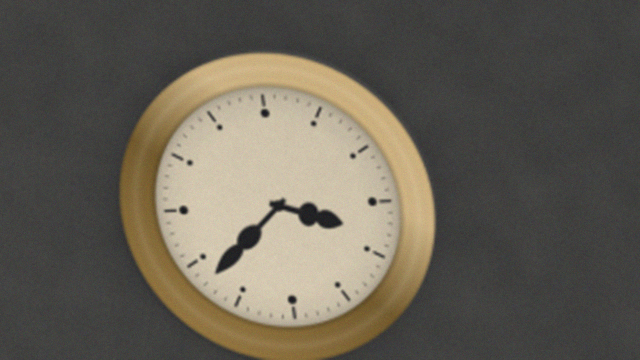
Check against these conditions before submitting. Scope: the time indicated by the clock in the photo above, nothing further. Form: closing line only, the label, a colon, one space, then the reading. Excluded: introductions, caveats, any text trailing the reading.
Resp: 3:38
